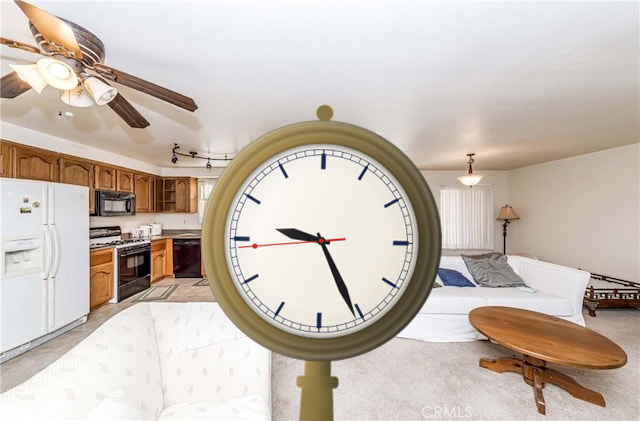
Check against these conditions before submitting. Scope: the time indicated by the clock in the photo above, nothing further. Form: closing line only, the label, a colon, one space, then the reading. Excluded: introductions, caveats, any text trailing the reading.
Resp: 9:25:44
